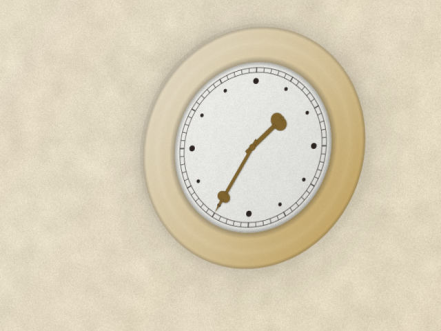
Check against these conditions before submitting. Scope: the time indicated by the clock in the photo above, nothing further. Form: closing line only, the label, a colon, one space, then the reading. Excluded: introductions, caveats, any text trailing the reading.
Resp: 1:35
